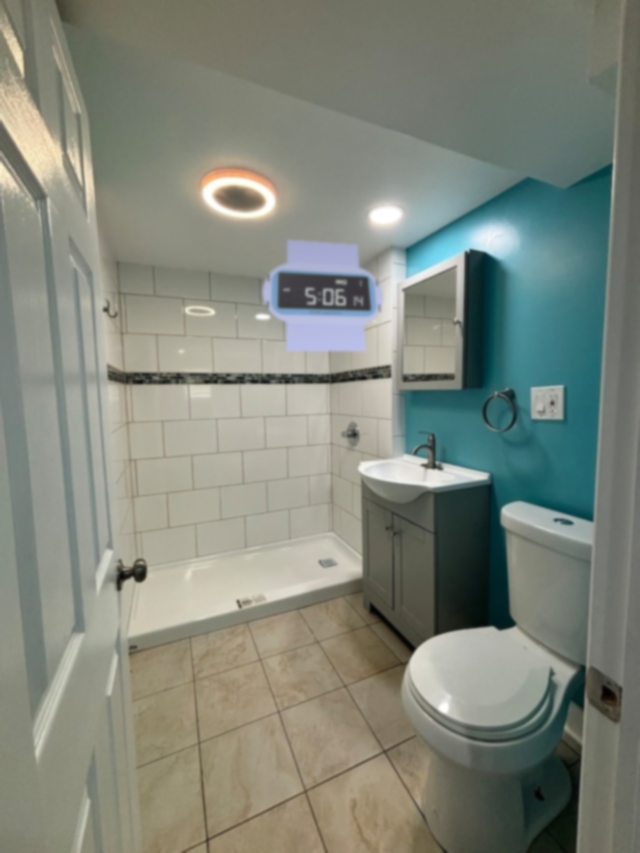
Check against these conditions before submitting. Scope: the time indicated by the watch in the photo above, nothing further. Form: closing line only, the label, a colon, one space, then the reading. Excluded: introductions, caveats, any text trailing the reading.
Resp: 5:06
